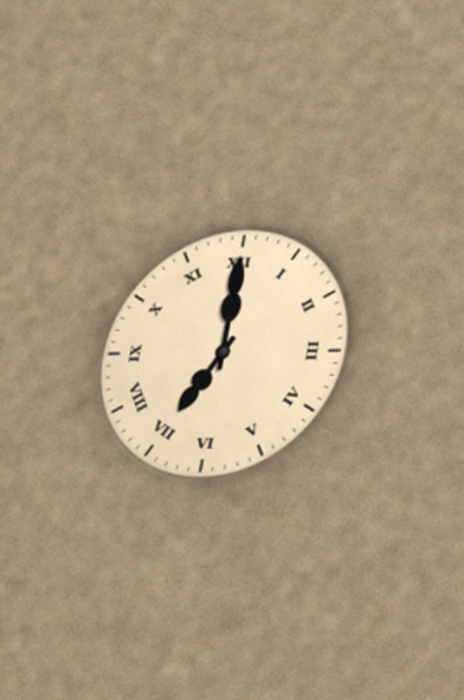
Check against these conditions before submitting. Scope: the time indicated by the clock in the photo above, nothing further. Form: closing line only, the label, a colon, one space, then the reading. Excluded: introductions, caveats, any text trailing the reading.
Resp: 7:00
